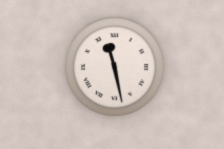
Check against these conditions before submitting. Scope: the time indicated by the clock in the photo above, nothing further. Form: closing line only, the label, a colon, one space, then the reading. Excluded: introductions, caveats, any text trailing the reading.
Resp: 11:28
